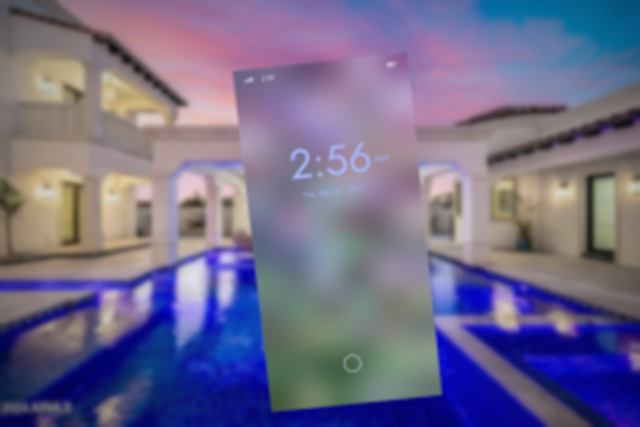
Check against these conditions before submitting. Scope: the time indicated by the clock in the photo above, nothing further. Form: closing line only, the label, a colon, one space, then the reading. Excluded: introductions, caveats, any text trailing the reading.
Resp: 2:56
